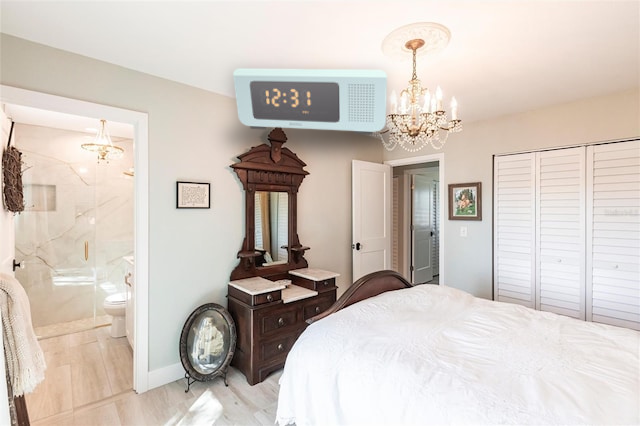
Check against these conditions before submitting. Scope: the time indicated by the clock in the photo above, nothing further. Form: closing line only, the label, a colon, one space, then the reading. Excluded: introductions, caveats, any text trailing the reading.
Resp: 12:31
